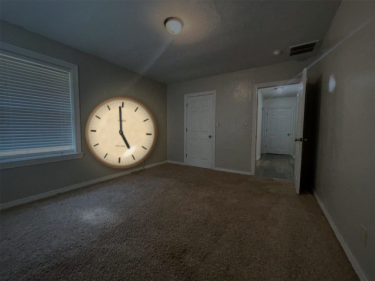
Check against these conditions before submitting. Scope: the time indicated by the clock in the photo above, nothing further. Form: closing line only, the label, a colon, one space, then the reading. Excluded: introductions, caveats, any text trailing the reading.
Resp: 4:59
